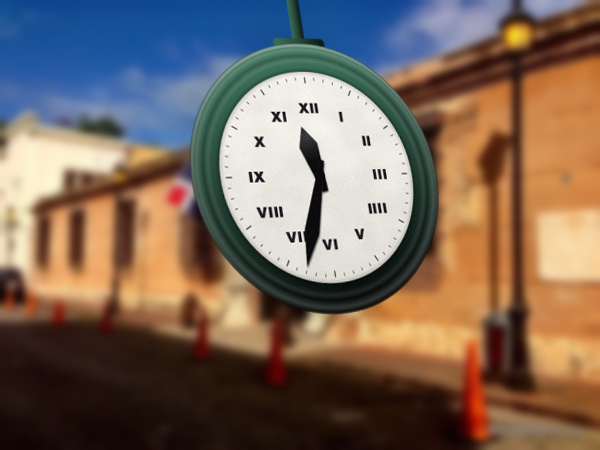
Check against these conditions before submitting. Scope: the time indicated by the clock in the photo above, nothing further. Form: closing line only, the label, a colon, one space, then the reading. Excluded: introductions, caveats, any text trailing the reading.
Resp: 11:33
